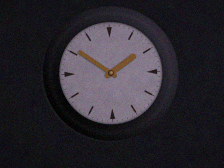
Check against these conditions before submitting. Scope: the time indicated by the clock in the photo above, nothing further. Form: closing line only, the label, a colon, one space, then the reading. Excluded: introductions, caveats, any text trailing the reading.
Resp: 1:51
